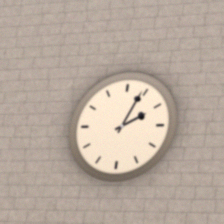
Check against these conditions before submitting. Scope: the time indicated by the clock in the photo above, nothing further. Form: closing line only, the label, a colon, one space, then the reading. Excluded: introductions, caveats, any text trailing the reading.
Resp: 2:04
